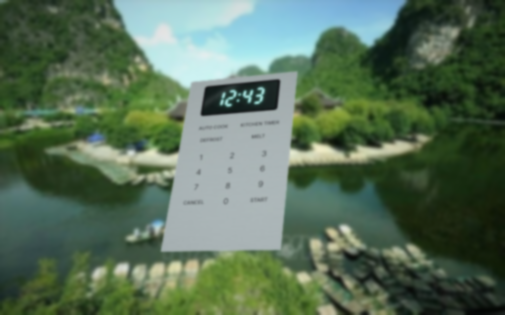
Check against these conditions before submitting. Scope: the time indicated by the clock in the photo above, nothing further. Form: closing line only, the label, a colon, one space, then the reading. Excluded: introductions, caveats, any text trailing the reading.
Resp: 12:43
